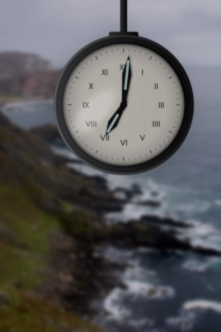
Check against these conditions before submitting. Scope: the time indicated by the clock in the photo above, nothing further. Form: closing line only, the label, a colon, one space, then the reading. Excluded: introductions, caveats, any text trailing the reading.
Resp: 7:01
